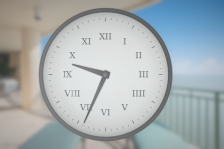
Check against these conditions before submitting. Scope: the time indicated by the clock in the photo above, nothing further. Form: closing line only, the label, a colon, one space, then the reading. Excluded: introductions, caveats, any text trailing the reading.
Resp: 9:34
